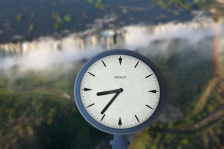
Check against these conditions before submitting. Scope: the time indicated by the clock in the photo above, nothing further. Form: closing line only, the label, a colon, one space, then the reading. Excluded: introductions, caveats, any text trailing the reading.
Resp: 8:36
